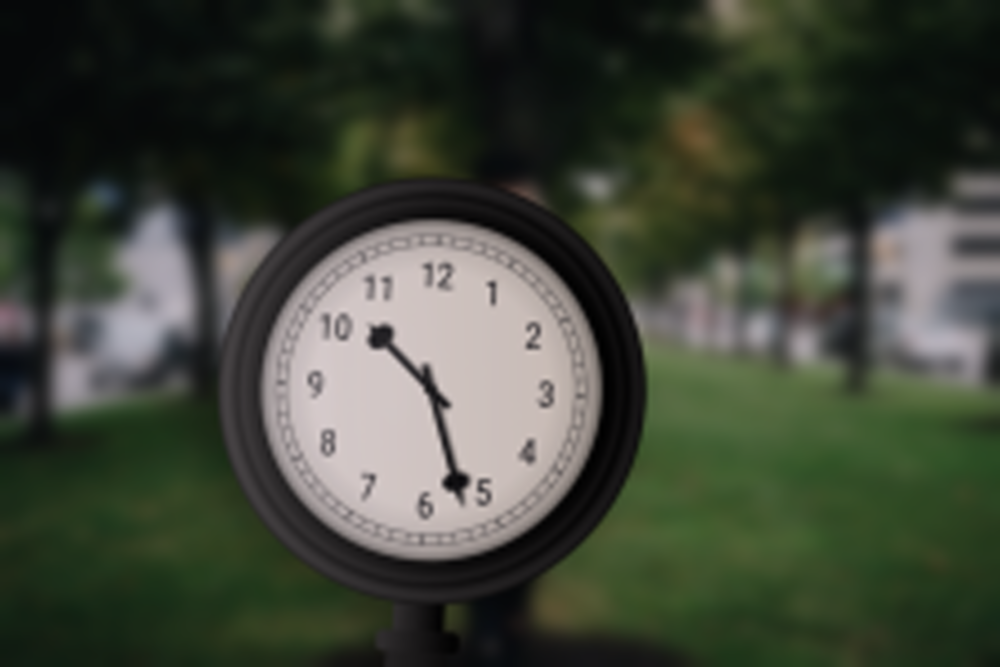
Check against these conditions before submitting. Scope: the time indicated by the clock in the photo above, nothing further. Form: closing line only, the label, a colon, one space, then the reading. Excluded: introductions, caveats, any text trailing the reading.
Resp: 10:27
